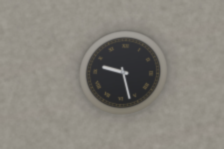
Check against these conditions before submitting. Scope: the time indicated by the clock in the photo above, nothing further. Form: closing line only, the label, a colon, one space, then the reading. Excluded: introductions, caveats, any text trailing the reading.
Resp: 9:27
